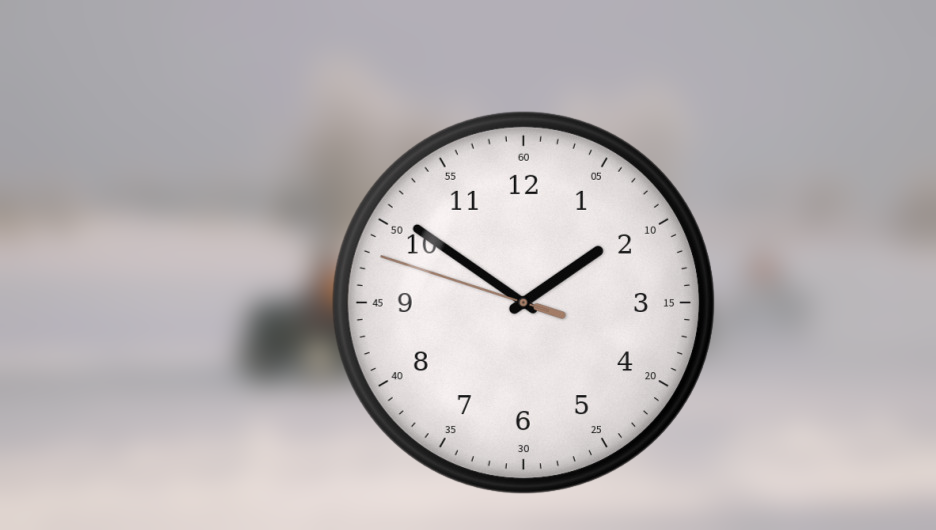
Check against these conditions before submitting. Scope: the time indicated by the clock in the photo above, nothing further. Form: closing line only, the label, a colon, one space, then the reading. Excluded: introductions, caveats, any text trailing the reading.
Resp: 1:50:48
